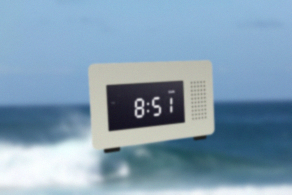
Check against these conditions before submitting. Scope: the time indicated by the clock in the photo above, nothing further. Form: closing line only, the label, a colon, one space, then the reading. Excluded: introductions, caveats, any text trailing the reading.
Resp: 8:51
